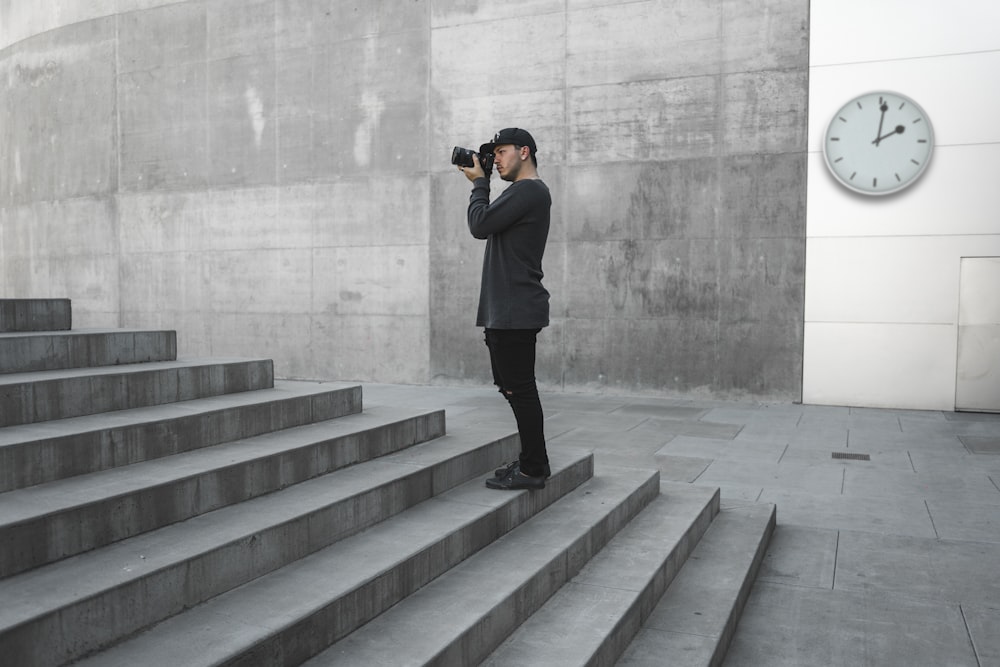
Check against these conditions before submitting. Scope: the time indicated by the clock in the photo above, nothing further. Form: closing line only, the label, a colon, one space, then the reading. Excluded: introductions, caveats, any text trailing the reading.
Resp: 2:01
